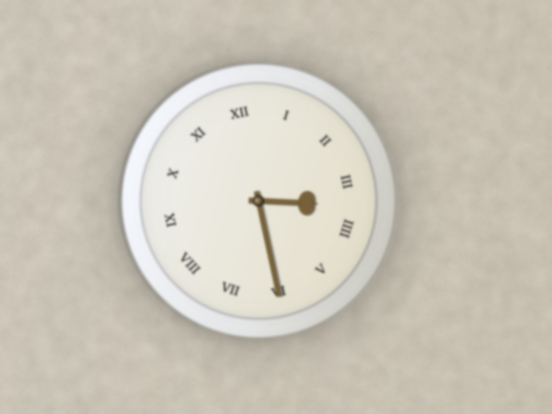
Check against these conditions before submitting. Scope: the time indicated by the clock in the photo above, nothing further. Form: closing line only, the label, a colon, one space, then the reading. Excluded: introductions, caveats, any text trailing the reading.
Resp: 3:30
